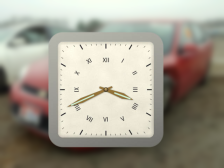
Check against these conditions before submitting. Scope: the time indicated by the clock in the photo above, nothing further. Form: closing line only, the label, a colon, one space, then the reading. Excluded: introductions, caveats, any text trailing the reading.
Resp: 3:41
